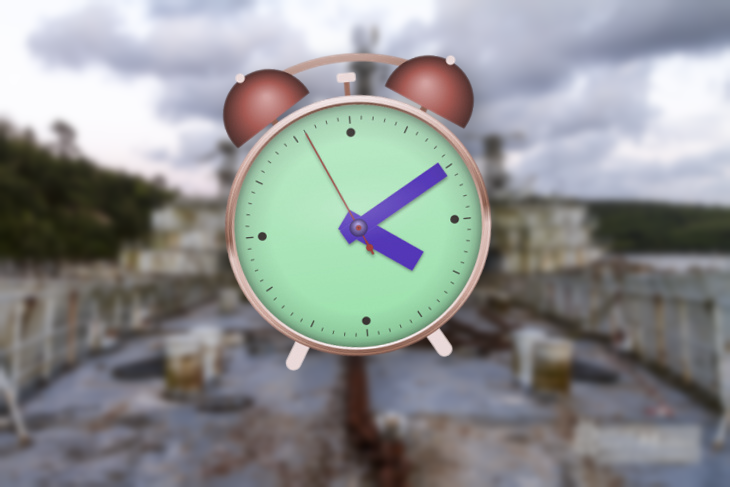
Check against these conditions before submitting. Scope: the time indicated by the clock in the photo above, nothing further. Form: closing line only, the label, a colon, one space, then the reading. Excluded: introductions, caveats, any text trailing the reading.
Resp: 4:09:56
